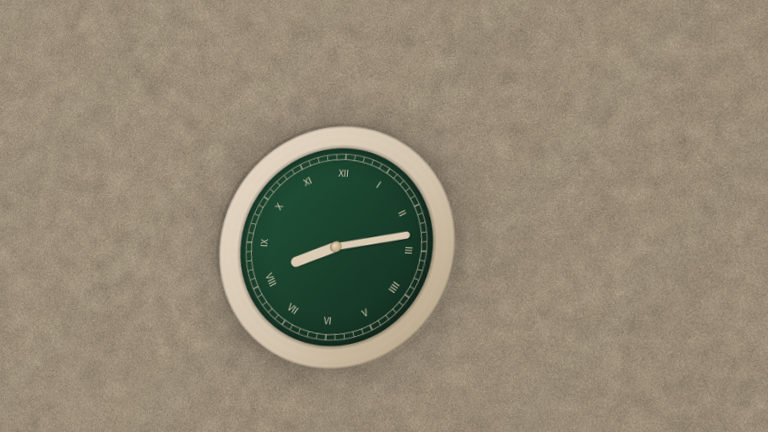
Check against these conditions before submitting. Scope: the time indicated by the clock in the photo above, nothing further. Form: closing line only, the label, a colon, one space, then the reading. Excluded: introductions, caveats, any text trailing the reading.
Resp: 8:13
